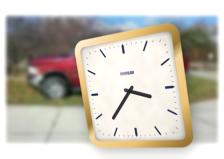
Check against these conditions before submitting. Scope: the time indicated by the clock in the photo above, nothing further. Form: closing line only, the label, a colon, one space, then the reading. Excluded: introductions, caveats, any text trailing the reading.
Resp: 3:37
